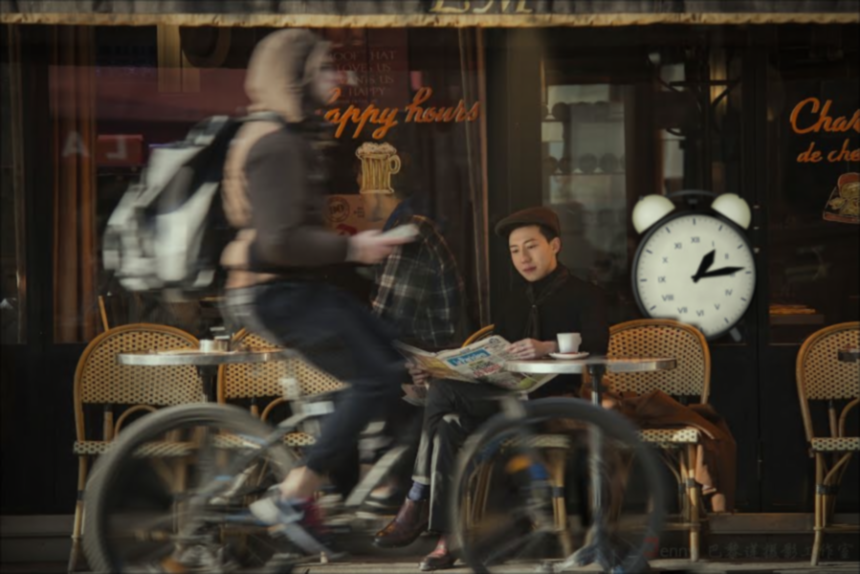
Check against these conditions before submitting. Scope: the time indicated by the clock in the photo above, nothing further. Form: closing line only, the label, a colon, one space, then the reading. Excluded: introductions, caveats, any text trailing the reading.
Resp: 1:14
